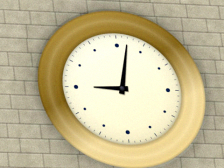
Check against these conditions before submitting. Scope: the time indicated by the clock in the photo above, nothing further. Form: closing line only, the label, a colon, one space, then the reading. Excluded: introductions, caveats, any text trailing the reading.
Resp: 9:02
